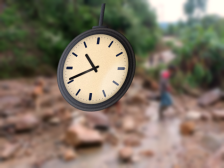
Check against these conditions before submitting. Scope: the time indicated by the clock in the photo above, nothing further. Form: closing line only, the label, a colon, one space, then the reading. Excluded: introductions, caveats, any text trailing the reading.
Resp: 10:41
